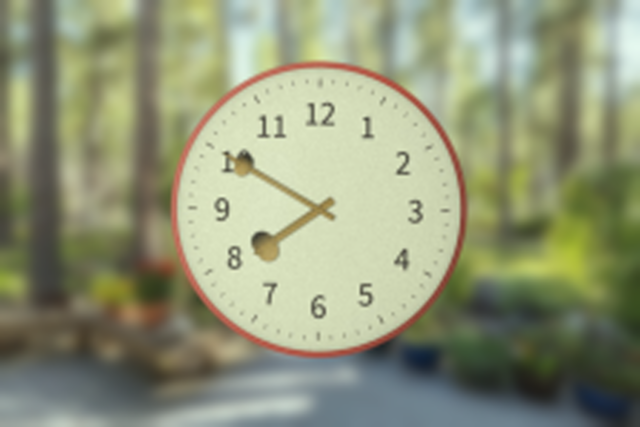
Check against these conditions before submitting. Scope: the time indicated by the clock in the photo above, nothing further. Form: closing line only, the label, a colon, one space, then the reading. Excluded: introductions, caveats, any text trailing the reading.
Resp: 7:50
